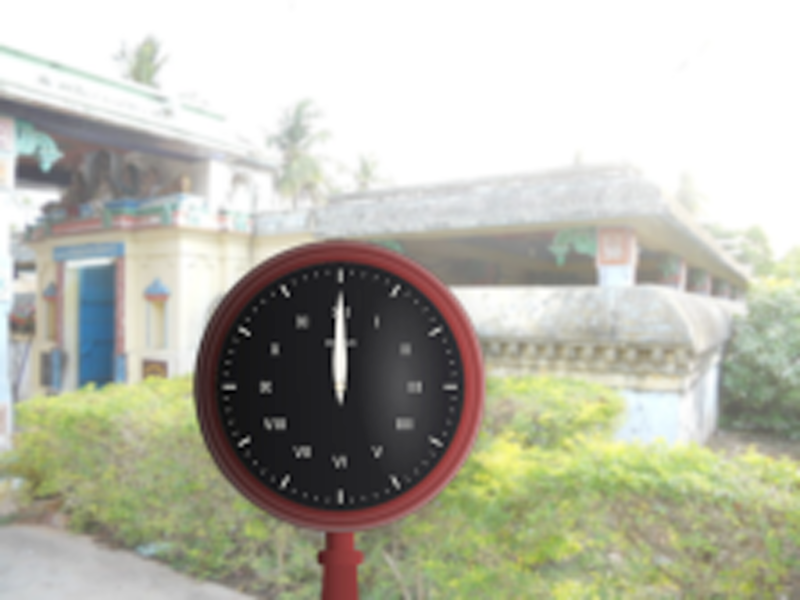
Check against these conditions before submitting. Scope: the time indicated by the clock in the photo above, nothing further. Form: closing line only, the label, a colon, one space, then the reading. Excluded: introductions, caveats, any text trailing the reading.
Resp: 12:00
